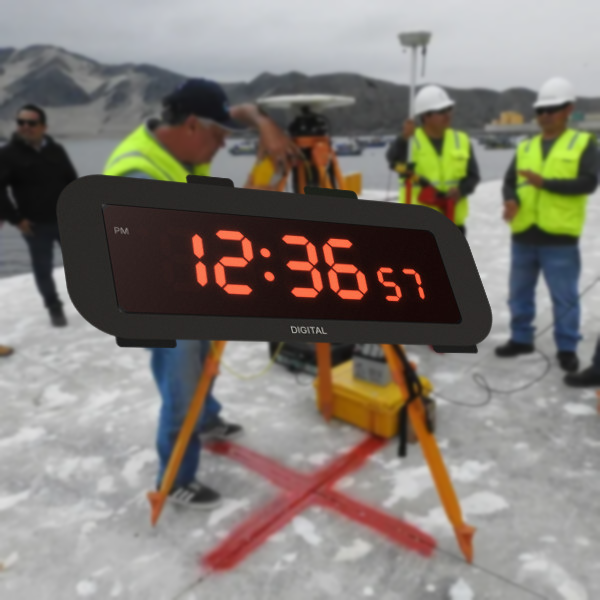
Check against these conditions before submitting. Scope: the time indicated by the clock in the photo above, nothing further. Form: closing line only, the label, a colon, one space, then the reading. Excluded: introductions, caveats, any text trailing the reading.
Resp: 12:36:57
